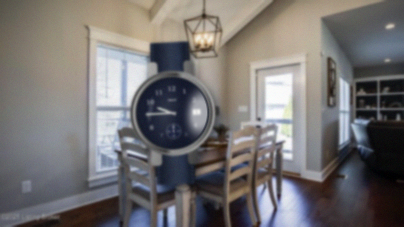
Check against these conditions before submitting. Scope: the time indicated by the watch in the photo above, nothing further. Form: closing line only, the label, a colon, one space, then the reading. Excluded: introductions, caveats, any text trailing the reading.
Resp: 9:45
